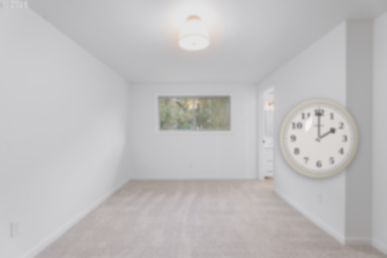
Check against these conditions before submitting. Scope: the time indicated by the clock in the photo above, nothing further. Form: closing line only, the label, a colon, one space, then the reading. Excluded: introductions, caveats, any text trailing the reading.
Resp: 2:00
